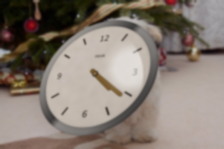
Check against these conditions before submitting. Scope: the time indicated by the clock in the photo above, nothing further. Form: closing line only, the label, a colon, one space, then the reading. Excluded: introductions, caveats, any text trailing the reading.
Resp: 4:21
